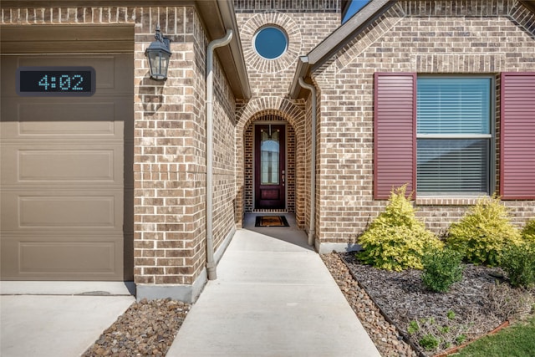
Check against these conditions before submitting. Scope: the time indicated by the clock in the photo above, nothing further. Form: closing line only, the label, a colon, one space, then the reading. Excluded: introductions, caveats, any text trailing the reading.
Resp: 4:02
